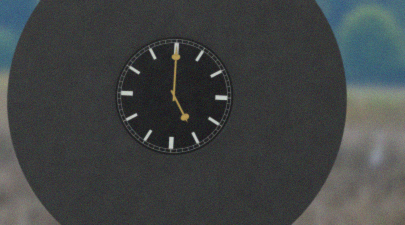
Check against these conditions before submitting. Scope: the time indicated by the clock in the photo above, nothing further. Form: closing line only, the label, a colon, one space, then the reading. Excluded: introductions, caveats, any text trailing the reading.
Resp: 5:00
